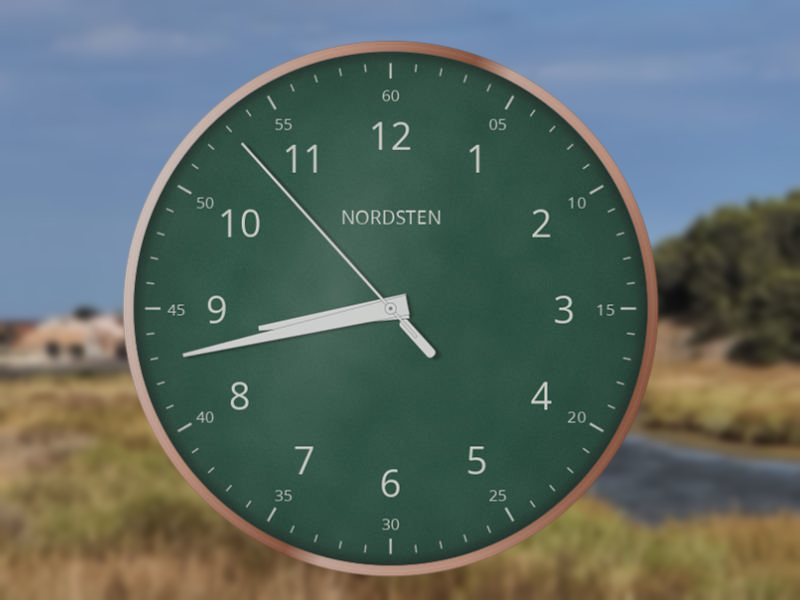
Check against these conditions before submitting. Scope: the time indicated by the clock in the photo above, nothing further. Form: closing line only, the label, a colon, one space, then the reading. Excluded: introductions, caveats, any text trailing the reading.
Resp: 8:42:53
